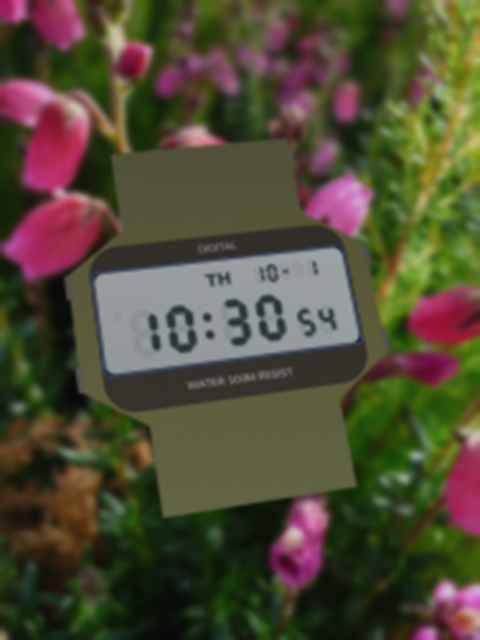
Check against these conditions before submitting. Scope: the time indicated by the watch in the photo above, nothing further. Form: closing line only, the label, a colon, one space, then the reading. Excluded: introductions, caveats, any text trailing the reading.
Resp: 10:30:54
